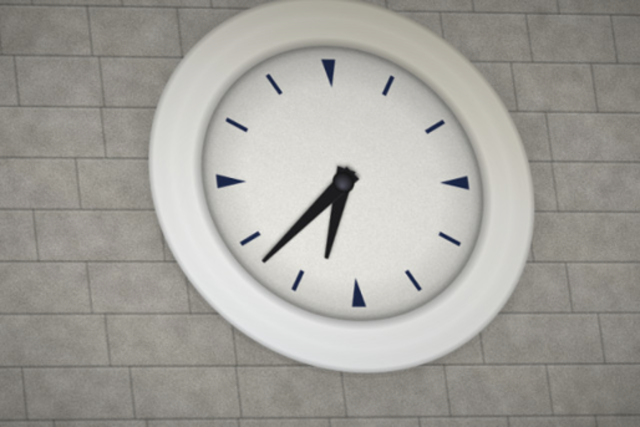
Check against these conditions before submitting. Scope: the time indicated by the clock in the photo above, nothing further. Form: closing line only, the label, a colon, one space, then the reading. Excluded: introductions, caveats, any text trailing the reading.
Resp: 6:38
